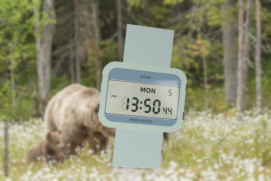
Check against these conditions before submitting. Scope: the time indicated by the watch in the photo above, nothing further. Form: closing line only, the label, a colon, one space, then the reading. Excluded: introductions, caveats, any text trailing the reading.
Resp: 13:50:44
